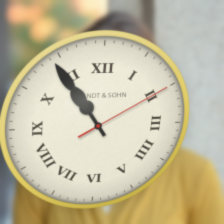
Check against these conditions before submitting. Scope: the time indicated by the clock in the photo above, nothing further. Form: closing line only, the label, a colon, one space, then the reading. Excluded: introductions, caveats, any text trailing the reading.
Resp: 10:54:10
